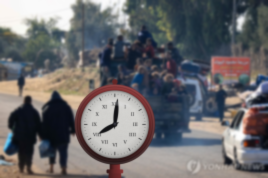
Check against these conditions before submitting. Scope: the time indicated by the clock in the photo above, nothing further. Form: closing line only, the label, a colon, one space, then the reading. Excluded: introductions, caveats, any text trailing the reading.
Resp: 8:01
